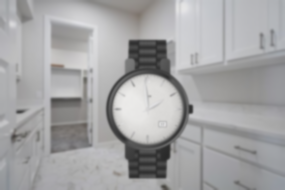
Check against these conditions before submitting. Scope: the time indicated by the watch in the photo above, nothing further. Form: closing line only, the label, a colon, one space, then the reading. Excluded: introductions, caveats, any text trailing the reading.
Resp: 1:59
